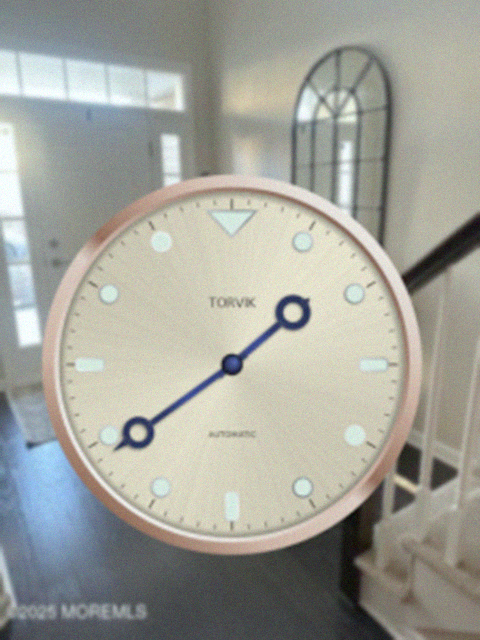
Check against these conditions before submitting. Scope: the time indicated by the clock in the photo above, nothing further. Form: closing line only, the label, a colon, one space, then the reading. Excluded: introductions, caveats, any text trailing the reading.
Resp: 1:39
